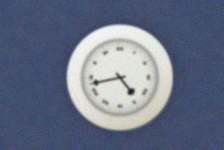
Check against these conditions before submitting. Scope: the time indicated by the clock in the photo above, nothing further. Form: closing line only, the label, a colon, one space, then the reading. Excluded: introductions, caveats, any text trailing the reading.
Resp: 4:43
